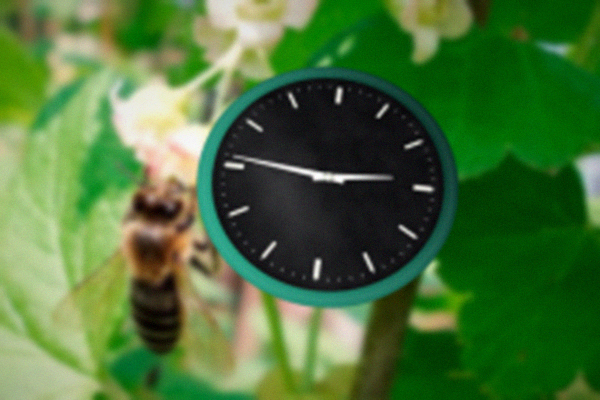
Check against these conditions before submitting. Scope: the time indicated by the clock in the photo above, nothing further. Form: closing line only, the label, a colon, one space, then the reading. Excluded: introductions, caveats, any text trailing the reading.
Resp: 2:46
